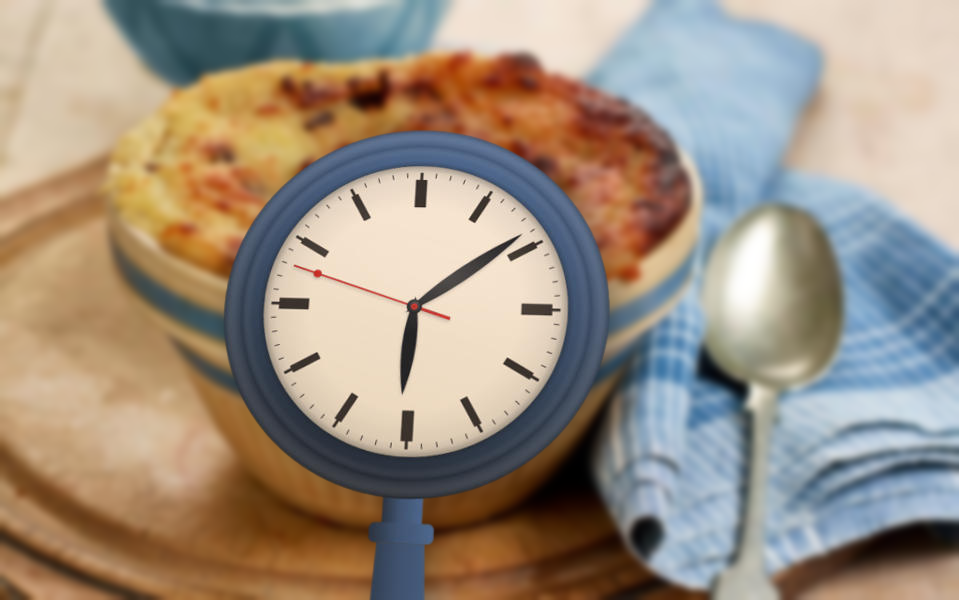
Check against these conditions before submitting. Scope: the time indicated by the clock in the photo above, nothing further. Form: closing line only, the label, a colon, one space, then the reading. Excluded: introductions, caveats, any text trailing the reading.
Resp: 6:08:48
